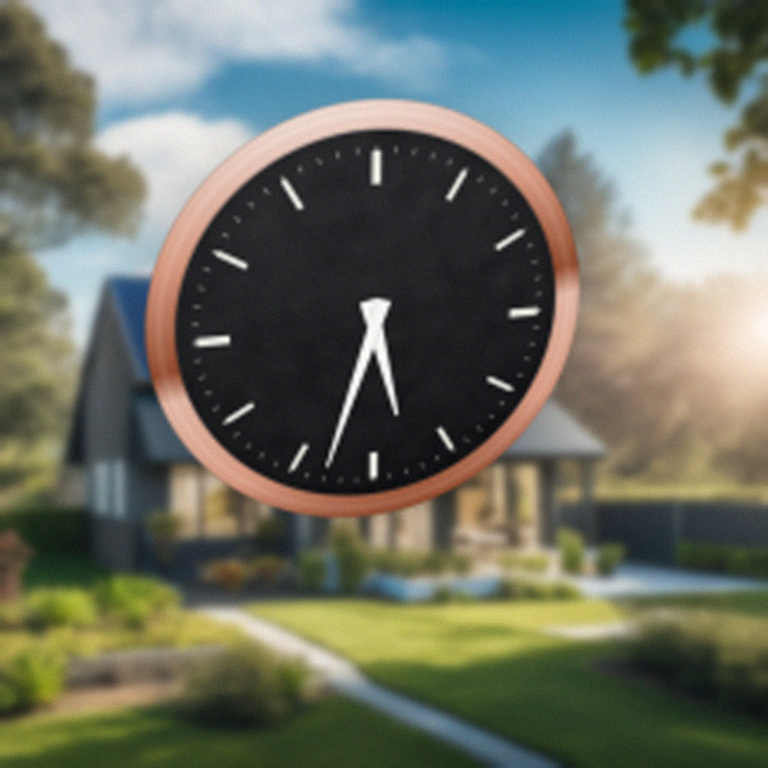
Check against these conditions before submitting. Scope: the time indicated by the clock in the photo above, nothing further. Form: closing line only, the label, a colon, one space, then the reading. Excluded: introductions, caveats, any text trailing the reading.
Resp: 5:33
